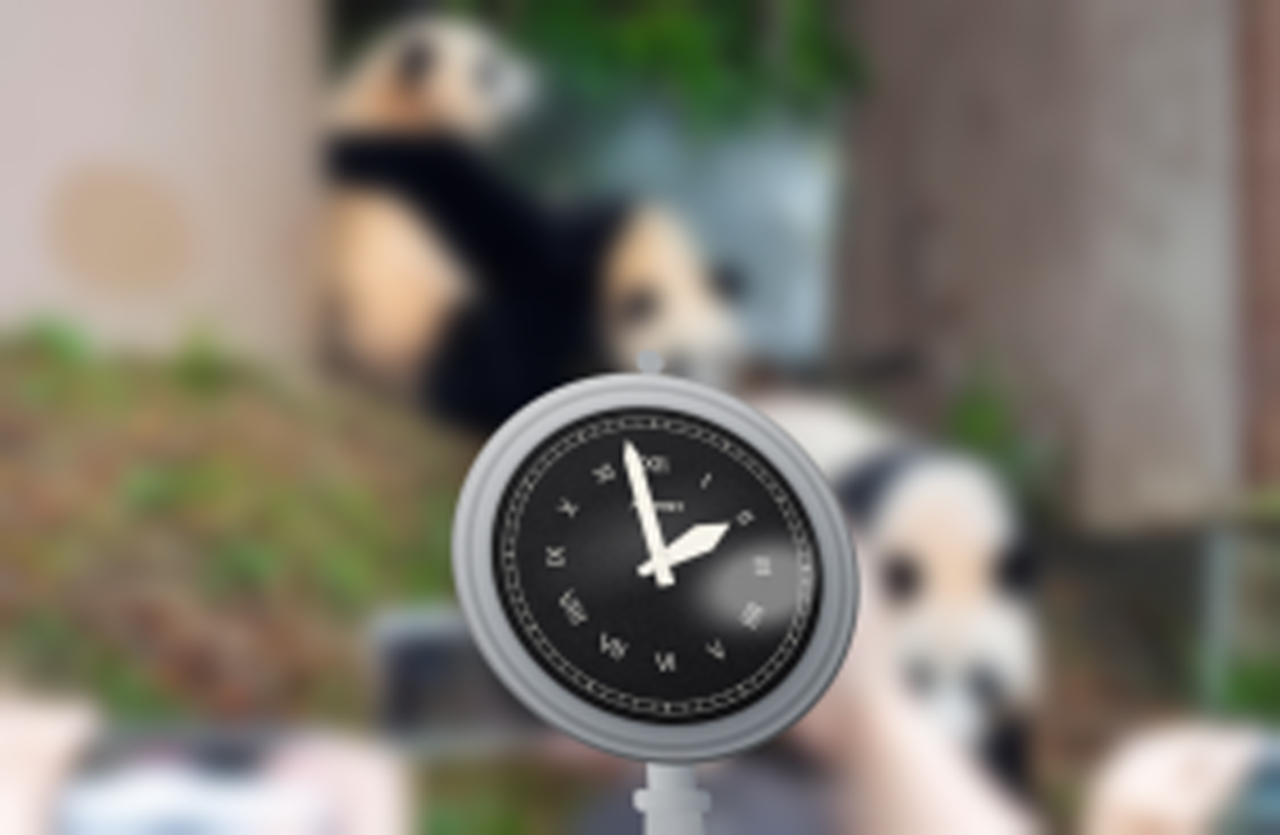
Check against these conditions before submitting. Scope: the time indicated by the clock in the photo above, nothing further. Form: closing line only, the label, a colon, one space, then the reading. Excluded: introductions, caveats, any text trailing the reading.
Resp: 1:58
